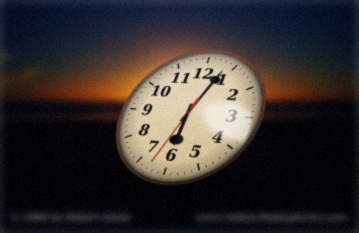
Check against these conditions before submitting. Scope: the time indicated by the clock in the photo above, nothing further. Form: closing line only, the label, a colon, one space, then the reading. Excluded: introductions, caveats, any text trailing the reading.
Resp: 6:03:33
